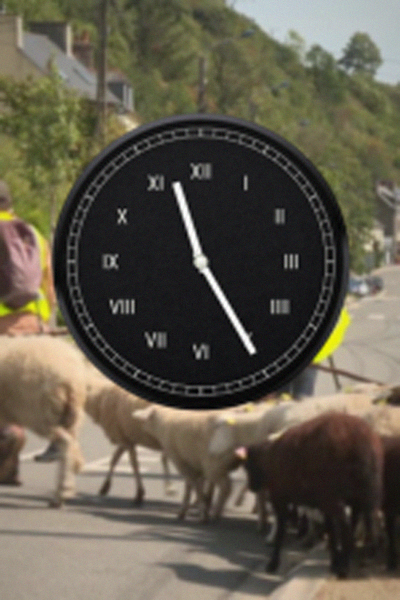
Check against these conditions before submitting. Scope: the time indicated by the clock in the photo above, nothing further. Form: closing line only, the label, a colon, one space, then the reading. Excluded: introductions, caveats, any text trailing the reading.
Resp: 11:25
